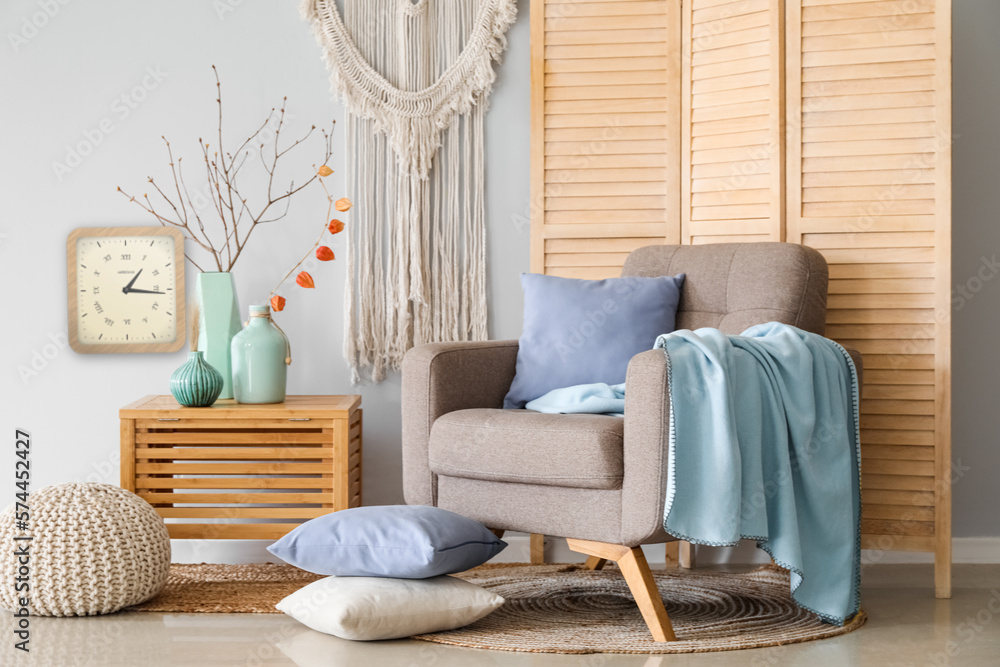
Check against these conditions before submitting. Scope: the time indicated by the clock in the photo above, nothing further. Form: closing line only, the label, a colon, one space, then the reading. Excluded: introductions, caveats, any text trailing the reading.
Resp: 1:16
